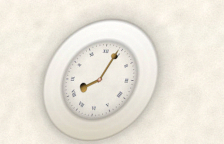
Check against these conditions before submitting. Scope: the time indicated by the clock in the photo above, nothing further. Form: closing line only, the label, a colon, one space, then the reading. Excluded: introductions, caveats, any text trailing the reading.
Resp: 8:04
